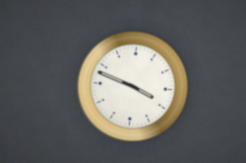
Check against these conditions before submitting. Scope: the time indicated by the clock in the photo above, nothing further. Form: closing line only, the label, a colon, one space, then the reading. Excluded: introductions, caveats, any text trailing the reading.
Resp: 3:48
